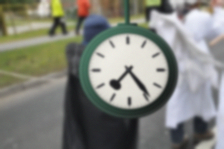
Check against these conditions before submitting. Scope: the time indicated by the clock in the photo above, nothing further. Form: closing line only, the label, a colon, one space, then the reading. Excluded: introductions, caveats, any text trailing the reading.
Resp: 7:24
